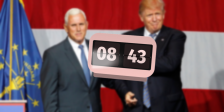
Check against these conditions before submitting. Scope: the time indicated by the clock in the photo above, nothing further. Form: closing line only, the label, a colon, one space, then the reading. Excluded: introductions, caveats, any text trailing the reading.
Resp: 8:43
